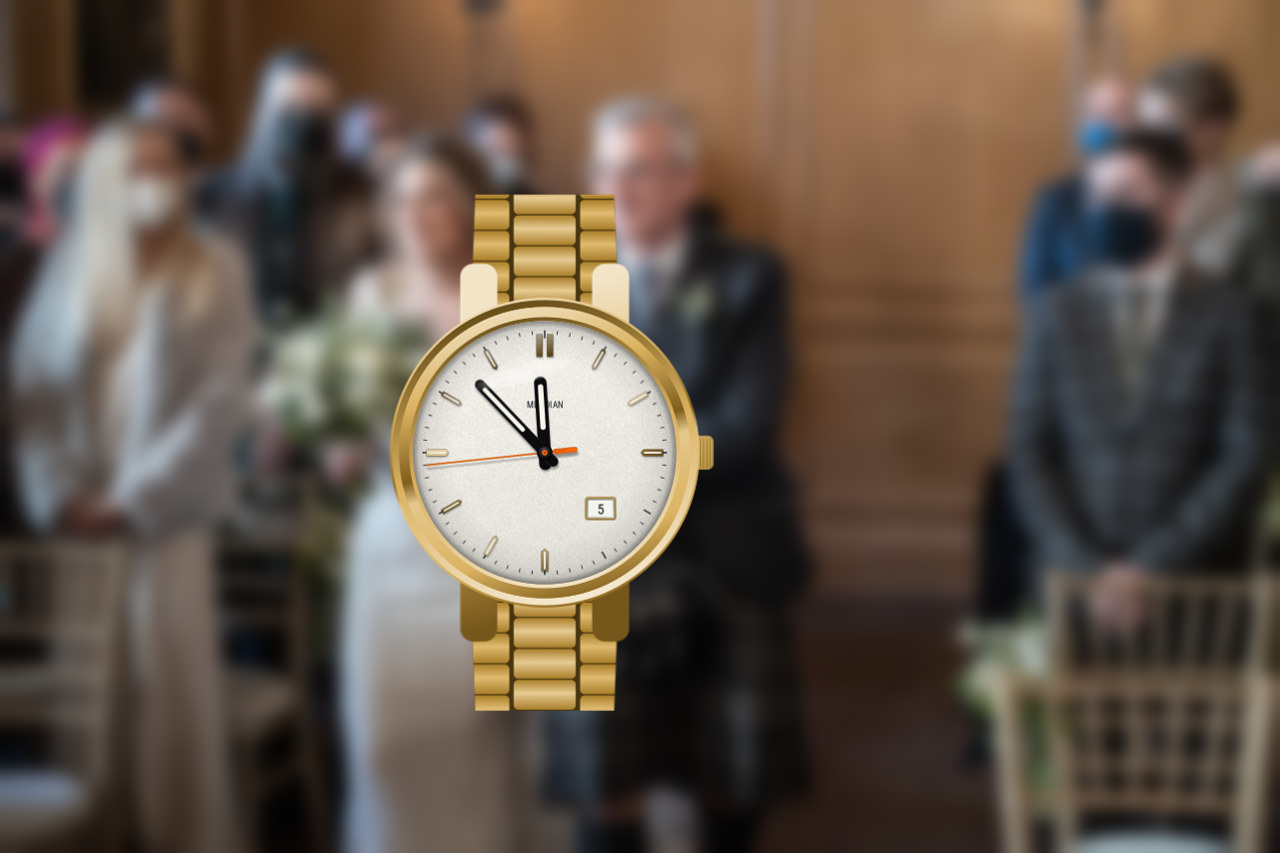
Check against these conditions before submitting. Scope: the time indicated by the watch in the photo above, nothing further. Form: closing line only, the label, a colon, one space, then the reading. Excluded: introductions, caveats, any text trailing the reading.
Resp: 11:52:44
